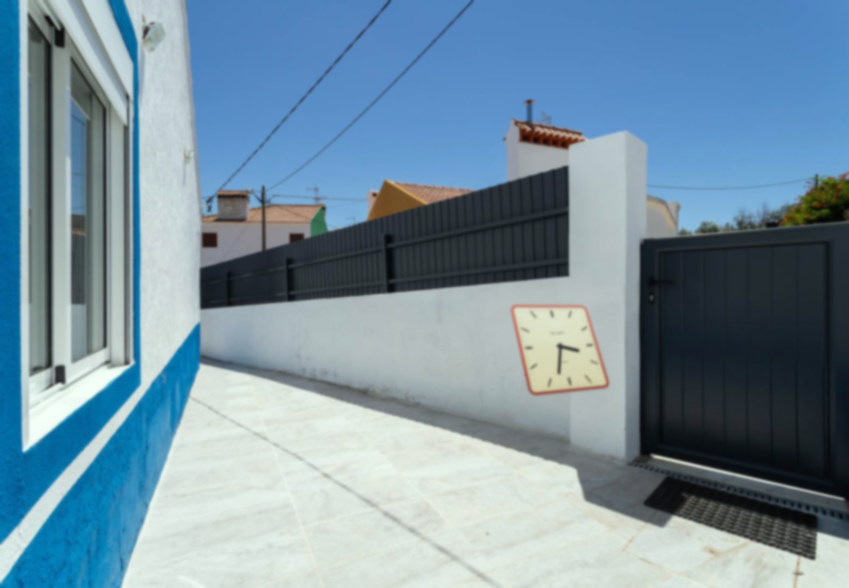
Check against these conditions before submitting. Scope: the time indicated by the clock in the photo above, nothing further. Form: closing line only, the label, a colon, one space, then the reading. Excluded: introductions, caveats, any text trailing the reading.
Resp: 3:33
